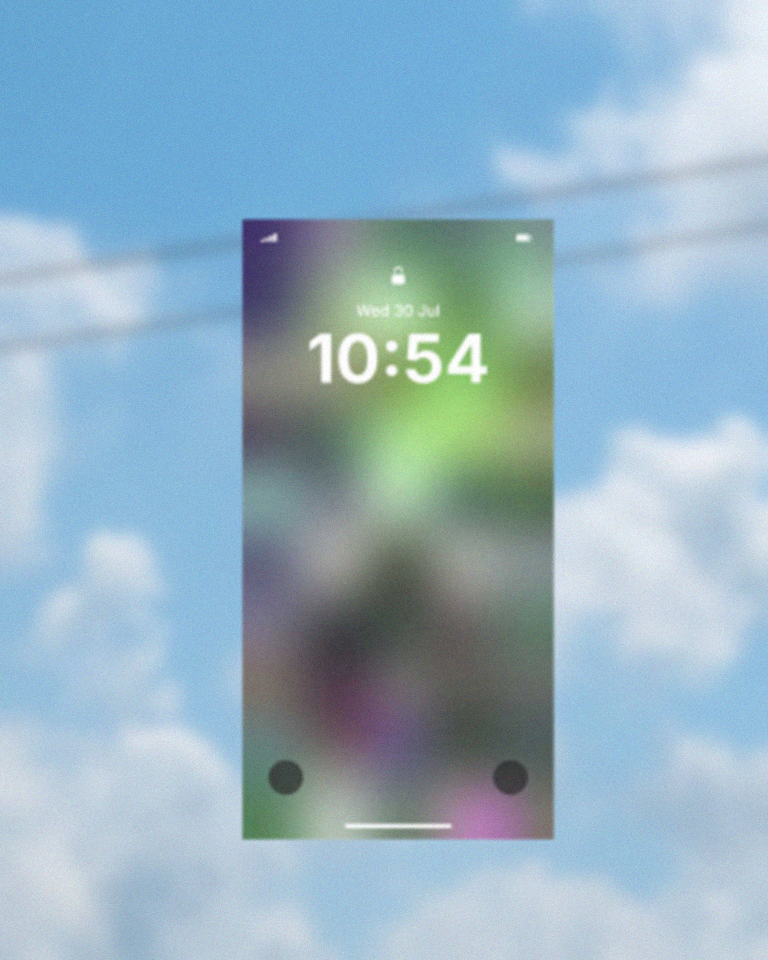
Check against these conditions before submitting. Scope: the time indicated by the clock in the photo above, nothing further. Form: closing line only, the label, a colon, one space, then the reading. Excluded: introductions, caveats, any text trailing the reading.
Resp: 10:54
